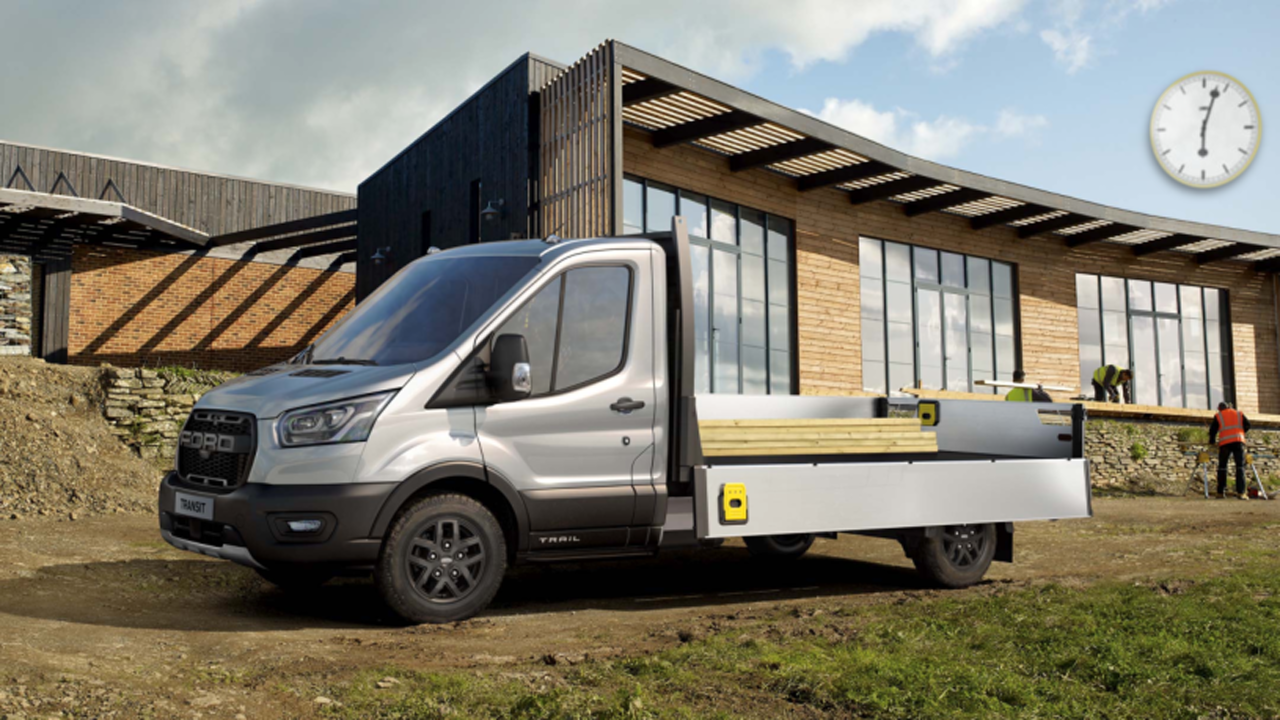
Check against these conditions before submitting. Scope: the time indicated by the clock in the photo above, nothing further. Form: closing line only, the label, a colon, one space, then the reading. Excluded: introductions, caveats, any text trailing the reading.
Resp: 6:03
